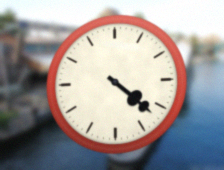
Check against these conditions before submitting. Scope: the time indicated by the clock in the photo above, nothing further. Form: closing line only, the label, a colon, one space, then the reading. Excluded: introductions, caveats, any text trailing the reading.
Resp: 4:22
